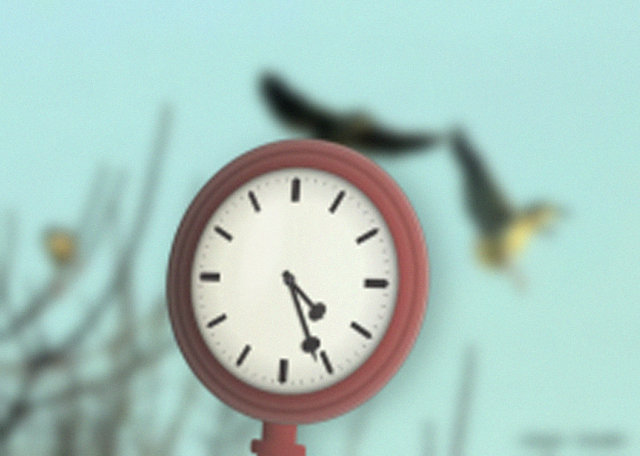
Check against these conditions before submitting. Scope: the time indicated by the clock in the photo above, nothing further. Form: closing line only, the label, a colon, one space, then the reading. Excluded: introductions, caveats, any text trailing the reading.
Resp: 4:26
